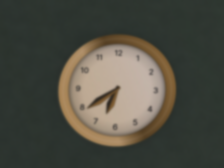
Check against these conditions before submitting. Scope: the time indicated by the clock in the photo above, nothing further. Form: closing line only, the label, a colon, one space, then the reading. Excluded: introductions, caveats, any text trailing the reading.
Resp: 6:39
